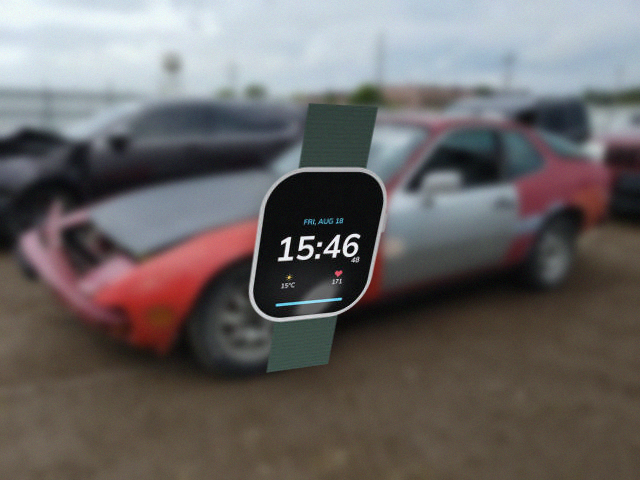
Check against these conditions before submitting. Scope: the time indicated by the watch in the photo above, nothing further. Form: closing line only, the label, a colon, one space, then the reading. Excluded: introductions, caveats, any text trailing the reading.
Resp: 15:46:48
